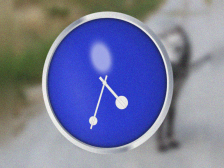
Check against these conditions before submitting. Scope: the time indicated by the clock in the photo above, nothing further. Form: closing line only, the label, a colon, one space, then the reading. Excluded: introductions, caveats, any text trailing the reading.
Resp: 4:33
